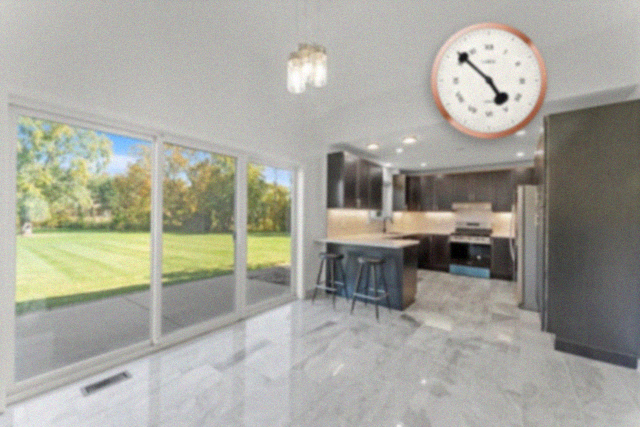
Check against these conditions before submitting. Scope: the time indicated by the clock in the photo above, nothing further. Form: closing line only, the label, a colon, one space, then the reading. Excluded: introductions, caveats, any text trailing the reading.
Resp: 4:52
